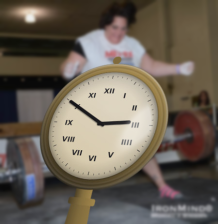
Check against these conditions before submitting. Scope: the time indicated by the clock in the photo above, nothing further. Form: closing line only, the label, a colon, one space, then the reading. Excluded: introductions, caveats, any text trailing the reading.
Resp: 2:50
